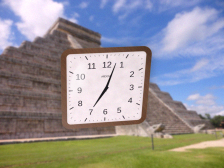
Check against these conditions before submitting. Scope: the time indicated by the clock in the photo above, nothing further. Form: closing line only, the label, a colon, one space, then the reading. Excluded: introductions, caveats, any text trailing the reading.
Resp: 7:03
